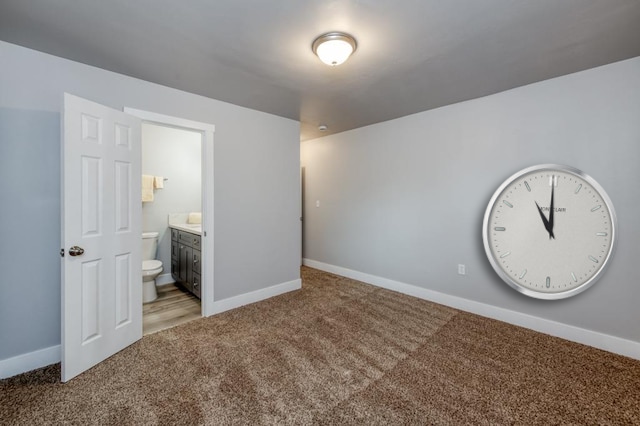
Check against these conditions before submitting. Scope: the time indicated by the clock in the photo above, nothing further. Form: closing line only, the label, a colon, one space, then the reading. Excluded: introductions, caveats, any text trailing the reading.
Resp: 11:00
